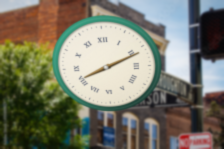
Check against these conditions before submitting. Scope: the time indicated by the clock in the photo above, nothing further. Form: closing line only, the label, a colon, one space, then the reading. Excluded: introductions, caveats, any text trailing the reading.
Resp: 8:11
